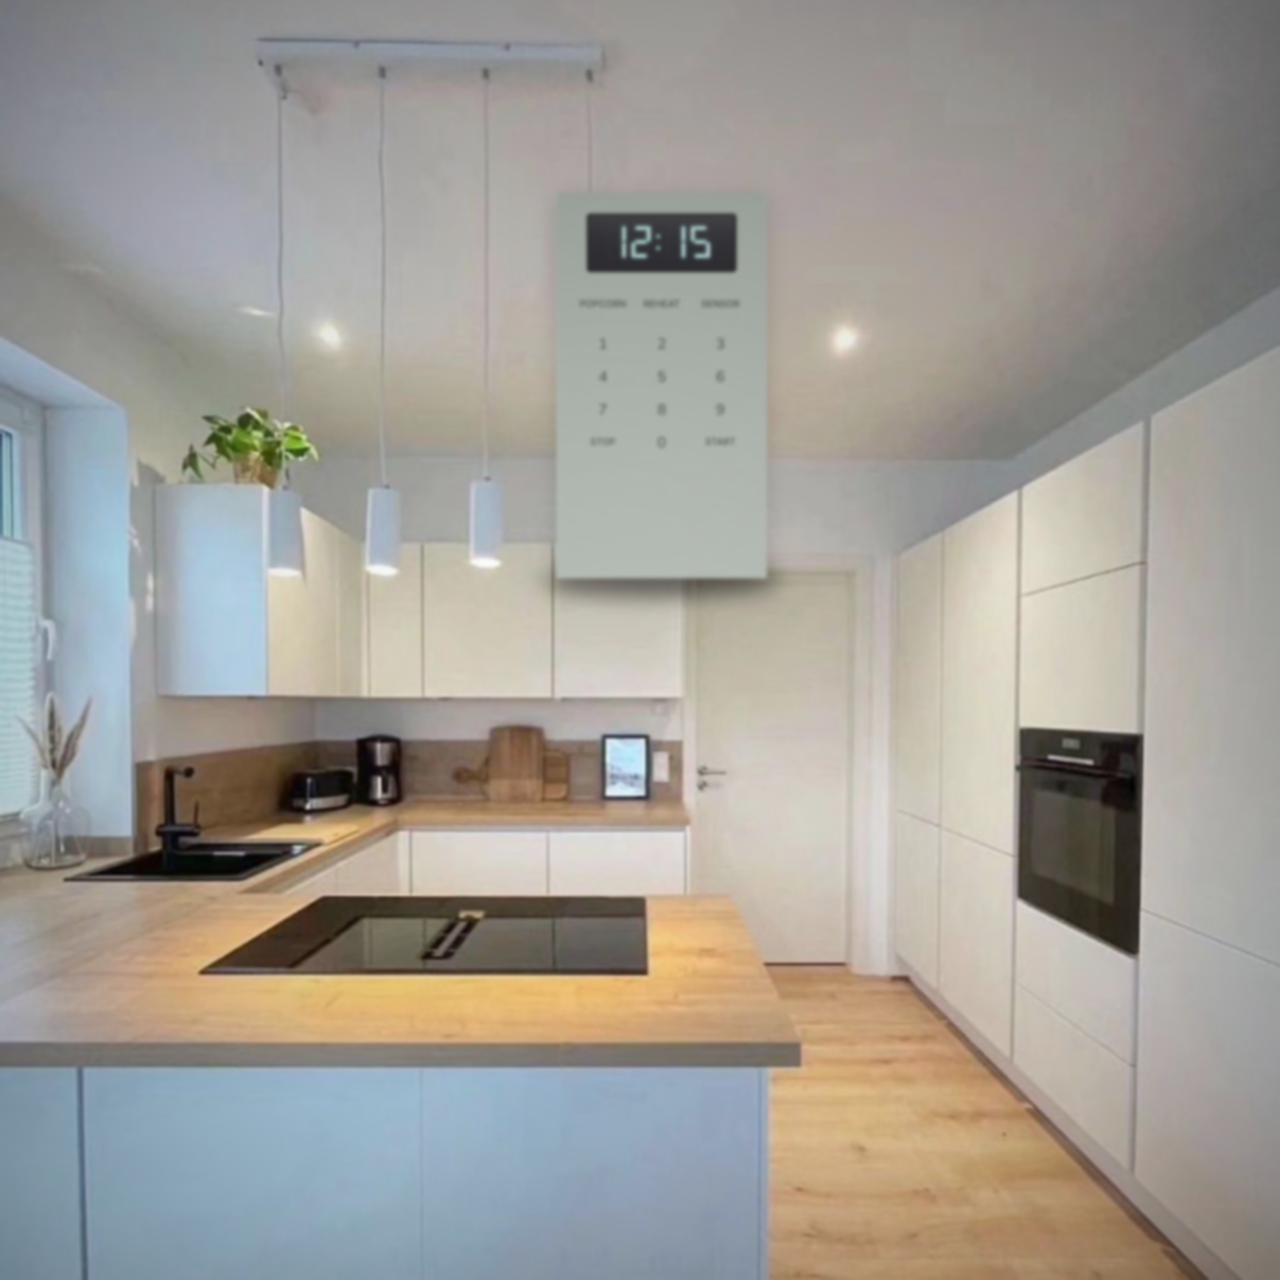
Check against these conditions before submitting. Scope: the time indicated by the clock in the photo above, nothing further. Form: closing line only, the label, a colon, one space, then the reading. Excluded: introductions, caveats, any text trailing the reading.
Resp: 12:15
